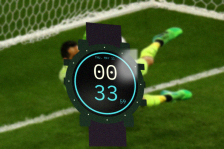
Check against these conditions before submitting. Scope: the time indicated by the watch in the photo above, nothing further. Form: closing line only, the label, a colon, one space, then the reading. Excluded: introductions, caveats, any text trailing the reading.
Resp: 0:33
